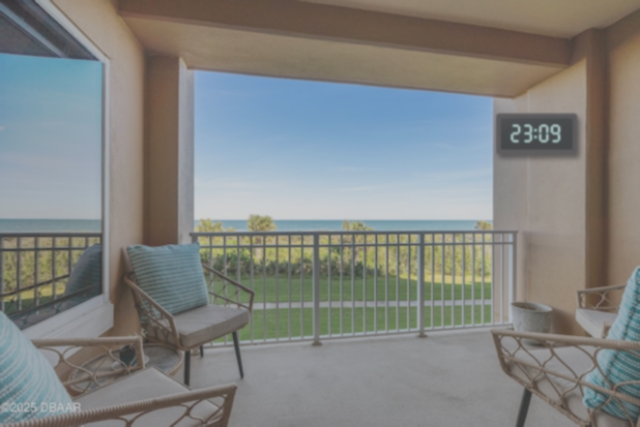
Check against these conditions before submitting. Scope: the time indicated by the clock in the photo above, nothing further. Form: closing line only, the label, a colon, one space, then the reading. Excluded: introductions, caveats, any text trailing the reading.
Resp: 23:09
